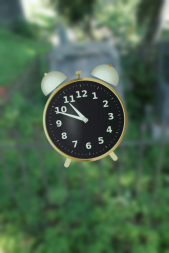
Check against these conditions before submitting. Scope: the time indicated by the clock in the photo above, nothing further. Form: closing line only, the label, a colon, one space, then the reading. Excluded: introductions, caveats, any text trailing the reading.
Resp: 10:49
